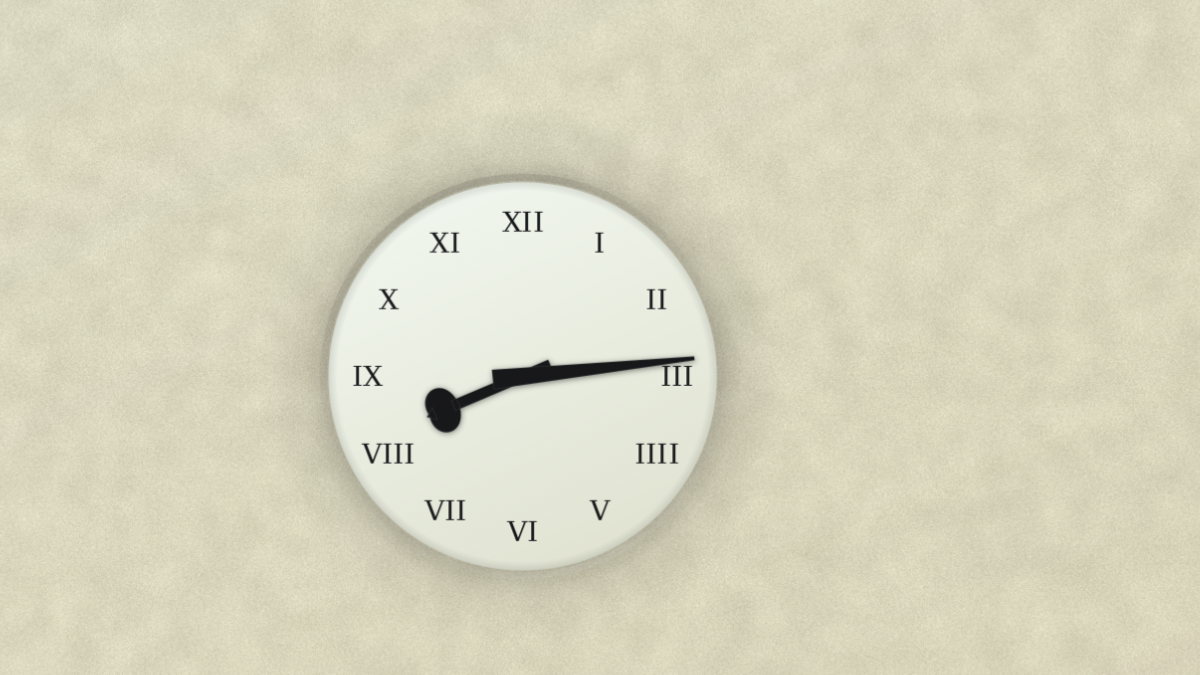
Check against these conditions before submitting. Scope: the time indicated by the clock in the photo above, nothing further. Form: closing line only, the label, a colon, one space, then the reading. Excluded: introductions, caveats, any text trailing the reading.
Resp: 8:14
